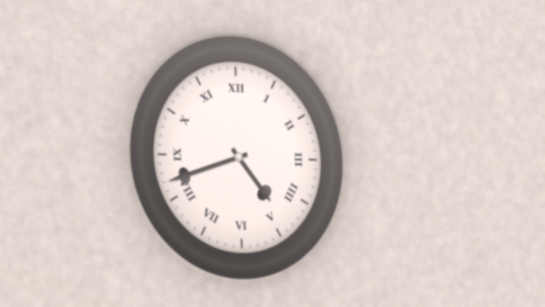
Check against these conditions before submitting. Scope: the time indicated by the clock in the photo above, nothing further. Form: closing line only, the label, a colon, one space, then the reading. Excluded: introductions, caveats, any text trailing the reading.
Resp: 4:42
